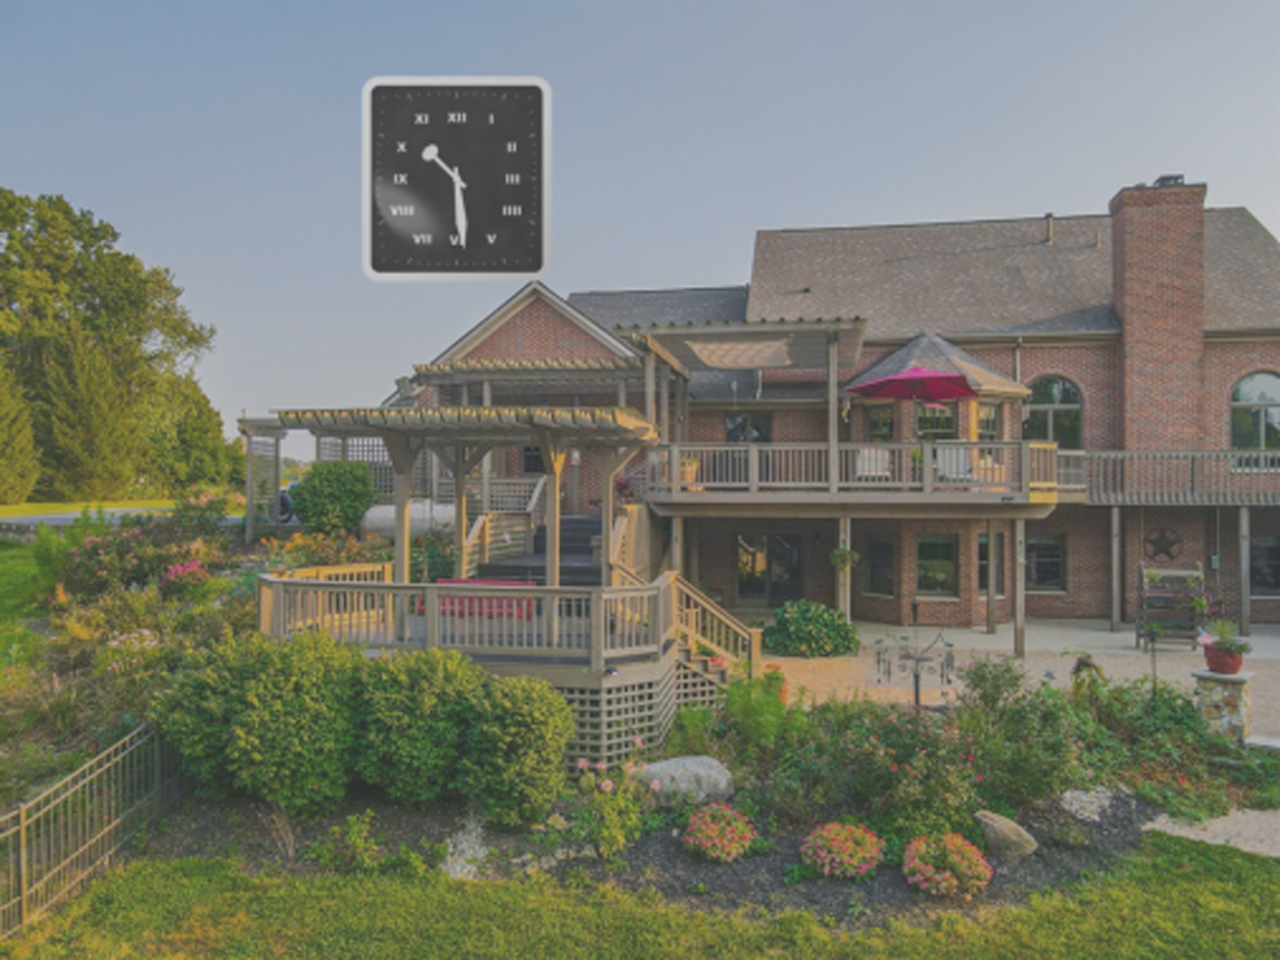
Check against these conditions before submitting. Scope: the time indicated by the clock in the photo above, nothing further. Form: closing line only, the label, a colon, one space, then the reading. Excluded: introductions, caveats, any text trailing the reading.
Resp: 10:29
